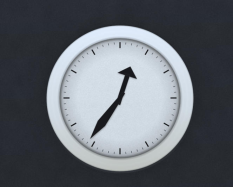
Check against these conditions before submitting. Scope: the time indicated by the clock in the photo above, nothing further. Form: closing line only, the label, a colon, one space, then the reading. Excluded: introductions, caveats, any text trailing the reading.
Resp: 12:36
